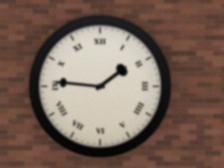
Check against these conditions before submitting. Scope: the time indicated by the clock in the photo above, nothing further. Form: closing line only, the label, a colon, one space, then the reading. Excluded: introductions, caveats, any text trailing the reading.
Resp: 1:46
